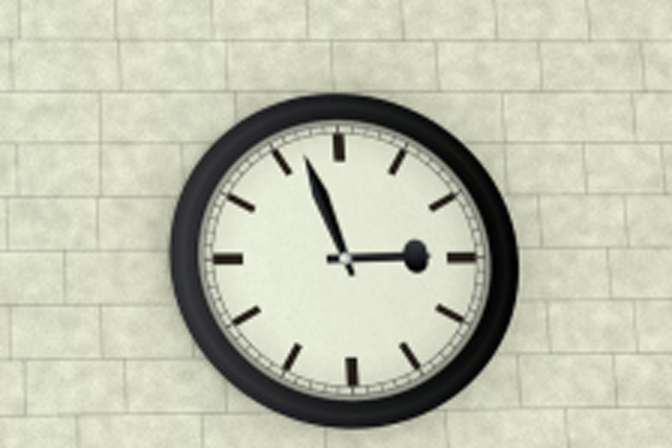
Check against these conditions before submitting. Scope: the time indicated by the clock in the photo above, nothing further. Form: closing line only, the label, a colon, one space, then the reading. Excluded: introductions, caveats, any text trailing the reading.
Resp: 2:57
